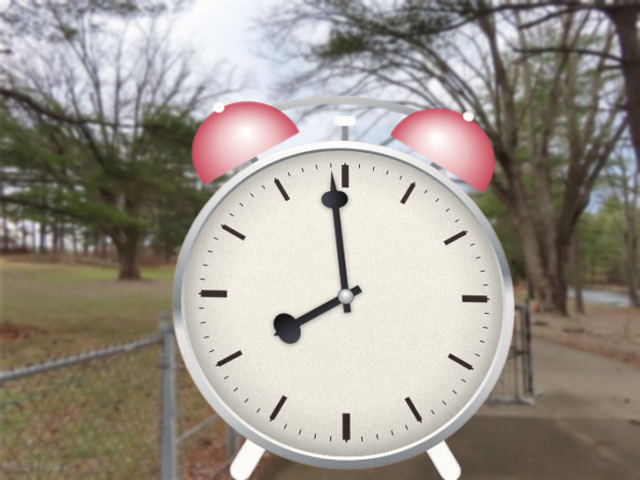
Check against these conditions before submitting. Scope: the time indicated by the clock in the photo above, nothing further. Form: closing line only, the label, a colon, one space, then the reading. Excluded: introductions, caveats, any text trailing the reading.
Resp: 7:59
